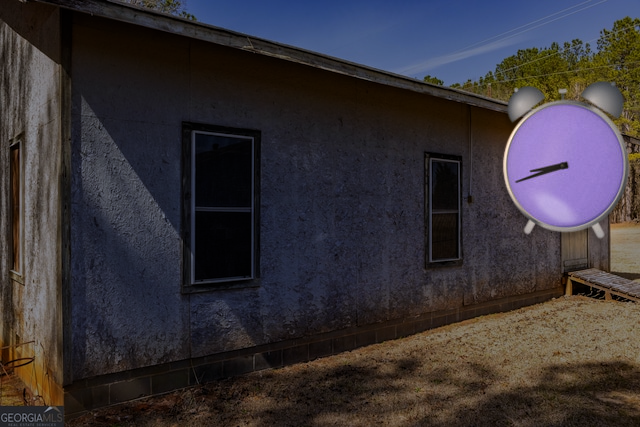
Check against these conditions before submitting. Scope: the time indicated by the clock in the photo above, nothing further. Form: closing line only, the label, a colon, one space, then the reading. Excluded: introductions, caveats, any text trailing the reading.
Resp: 8:42
